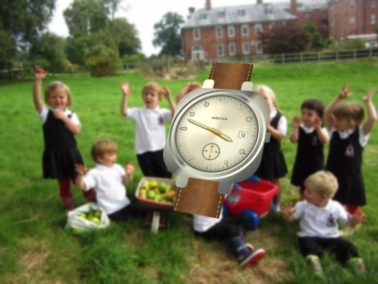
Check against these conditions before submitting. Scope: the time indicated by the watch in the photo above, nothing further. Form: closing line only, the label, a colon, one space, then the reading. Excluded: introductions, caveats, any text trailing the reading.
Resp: 3:48
